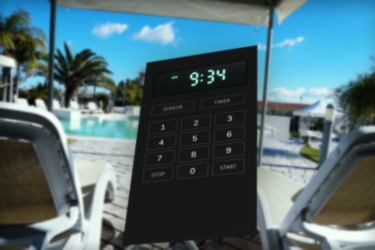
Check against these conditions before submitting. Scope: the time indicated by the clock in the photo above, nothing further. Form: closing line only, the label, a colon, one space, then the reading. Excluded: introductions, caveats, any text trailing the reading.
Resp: 9:34
